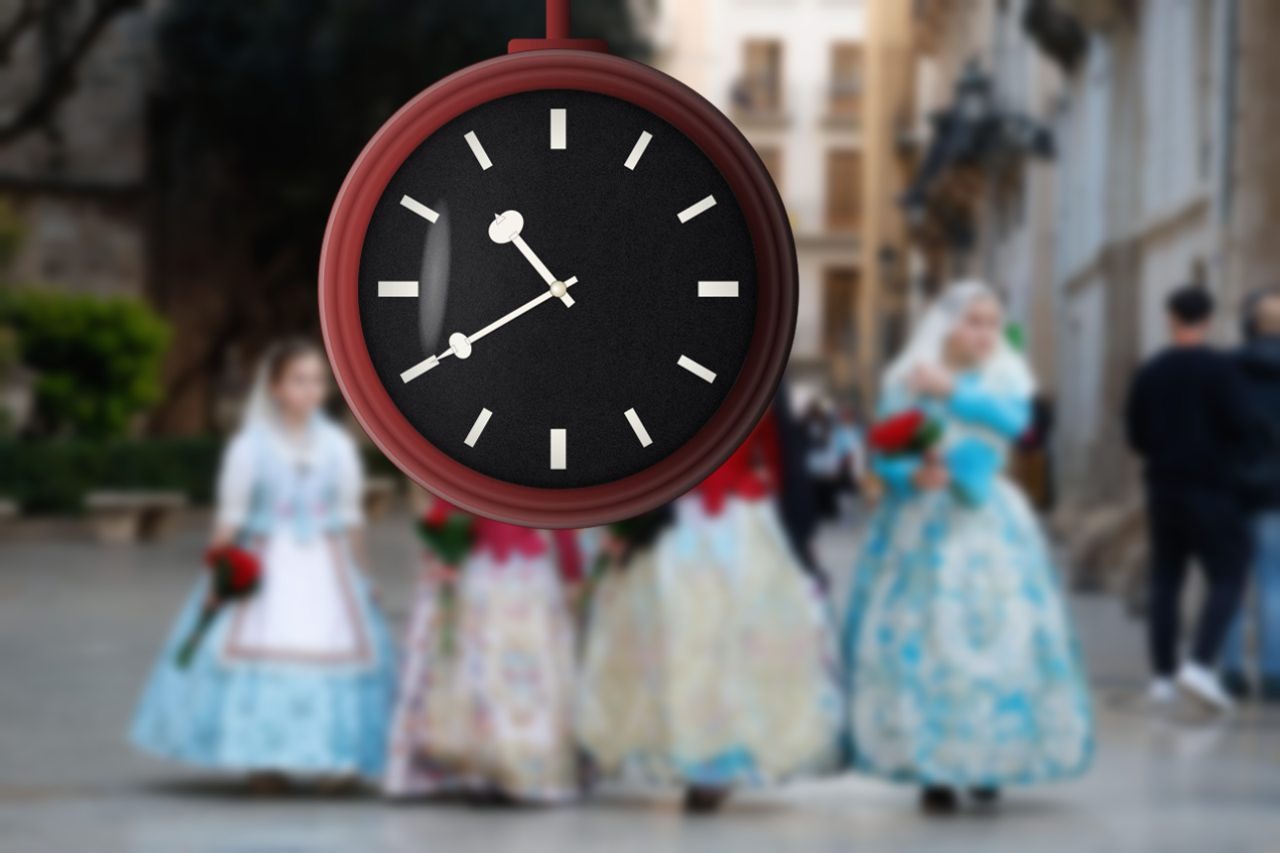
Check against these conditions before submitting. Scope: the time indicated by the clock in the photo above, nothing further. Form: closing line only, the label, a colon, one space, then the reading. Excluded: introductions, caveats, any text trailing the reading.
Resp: 10:40
